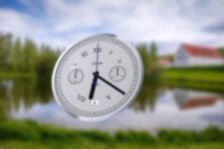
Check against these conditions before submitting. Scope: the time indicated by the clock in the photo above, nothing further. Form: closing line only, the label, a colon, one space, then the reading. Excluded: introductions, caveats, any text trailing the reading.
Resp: 6:21
